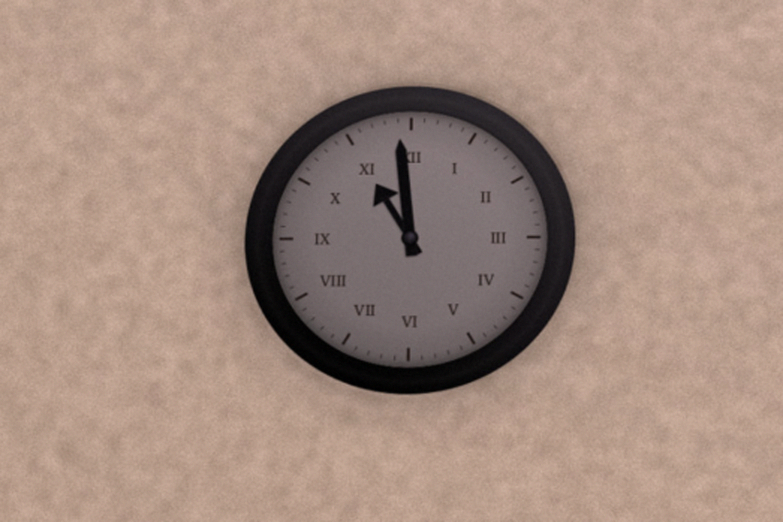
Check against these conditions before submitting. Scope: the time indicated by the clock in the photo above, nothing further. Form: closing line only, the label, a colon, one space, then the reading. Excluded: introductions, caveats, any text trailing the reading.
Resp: 10:59
